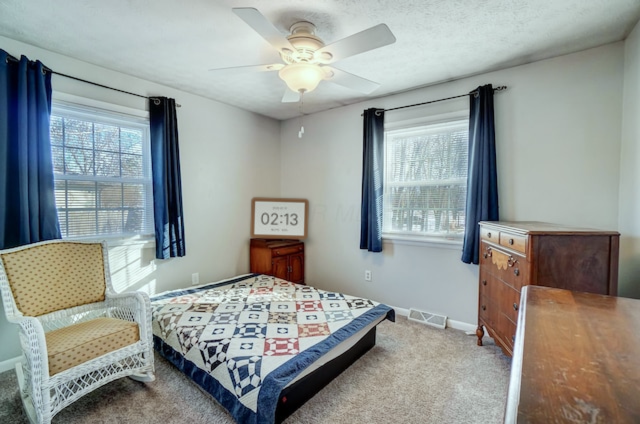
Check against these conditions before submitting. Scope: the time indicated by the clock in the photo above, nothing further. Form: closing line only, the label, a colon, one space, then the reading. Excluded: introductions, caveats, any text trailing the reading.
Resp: 2:13
